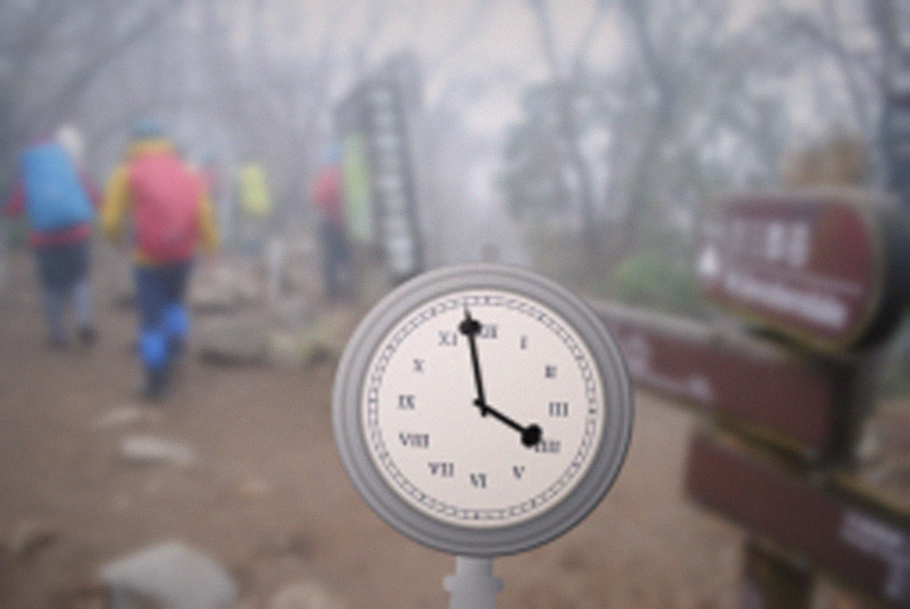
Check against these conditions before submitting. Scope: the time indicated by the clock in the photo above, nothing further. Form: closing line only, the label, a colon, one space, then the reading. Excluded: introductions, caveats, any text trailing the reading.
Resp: 3:58
